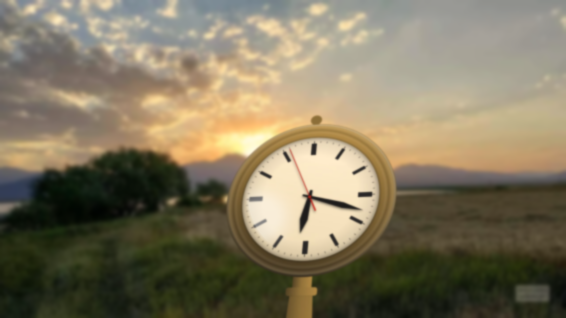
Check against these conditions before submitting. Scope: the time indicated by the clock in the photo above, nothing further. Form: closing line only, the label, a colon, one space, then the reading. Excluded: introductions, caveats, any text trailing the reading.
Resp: 6:17:56
